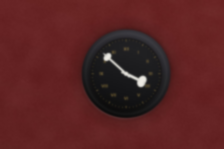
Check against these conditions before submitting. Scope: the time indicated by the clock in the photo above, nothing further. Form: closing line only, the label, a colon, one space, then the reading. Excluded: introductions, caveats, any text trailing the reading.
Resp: 3:52
